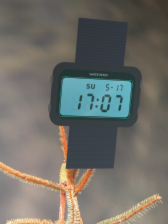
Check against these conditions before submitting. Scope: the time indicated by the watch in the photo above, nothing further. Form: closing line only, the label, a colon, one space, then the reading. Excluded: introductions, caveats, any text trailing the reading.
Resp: 17:07
